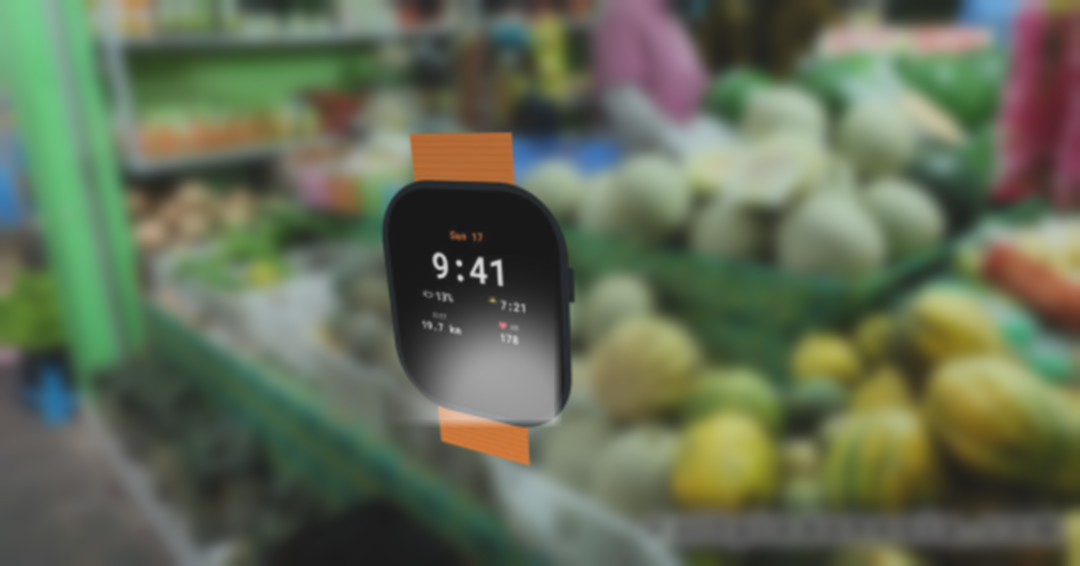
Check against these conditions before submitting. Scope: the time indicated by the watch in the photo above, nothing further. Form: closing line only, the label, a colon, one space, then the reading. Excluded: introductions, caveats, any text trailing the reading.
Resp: 9:41
